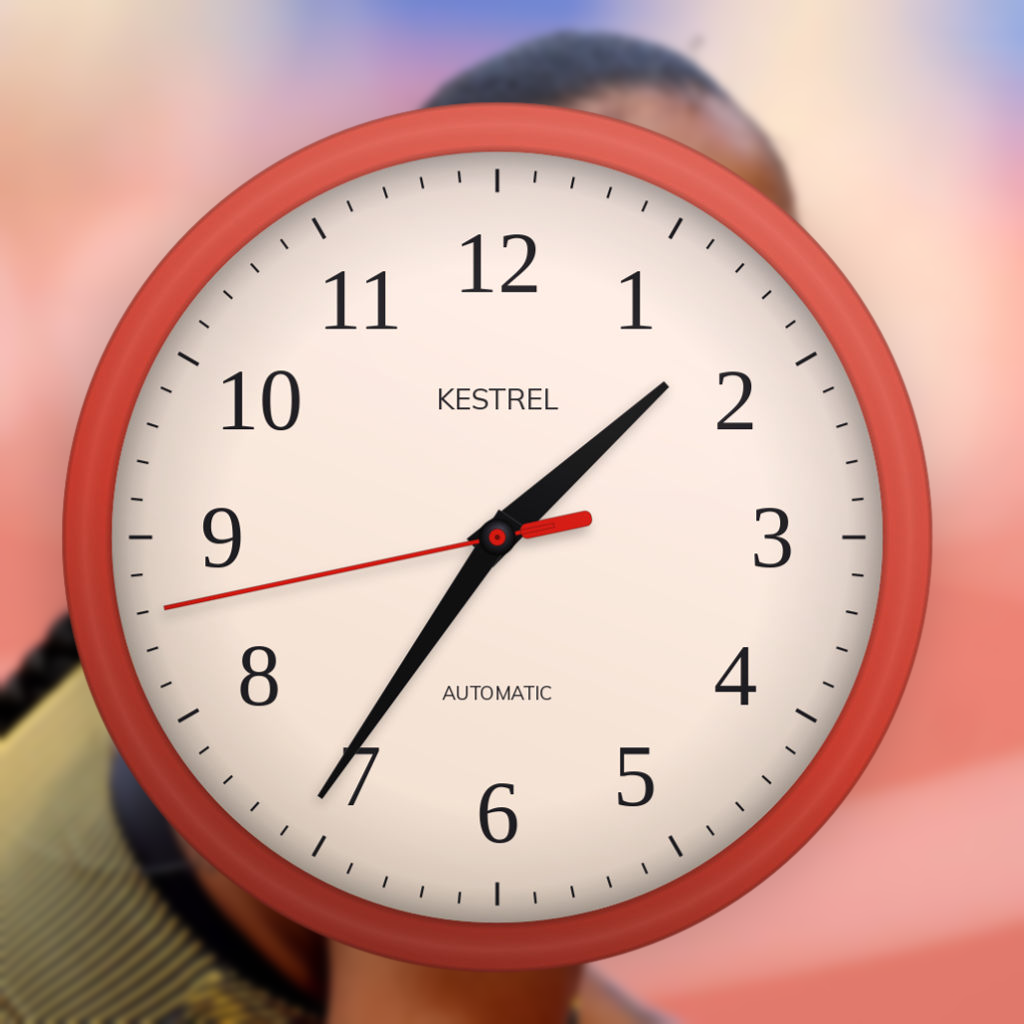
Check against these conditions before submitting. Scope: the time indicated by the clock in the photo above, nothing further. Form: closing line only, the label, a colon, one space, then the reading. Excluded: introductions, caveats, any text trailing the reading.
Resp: 1:35:43
